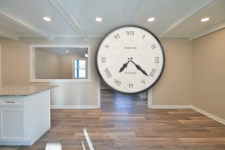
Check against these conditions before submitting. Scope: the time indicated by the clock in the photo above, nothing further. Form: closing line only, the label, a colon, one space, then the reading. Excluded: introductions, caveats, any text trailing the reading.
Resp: 7:22
